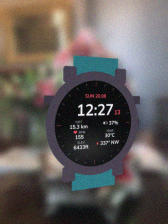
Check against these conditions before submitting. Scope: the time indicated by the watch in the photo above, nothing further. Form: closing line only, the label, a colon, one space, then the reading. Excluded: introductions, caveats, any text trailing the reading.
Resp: 12:27
